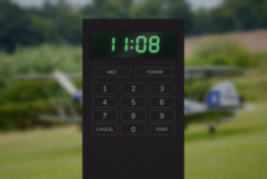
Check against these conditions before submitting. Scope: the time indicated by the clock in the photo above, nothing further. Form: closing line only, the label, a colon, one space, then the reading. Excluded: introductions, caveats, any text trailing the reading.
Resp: 11:08
